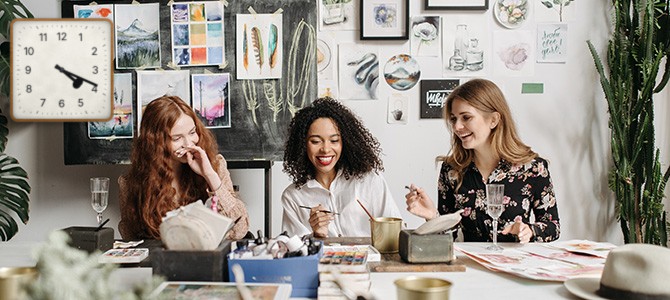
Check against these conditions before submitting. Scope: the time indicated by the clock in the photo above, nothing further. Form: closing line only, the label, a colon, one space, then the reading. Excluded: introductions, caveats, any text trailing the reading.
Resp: 4:19
